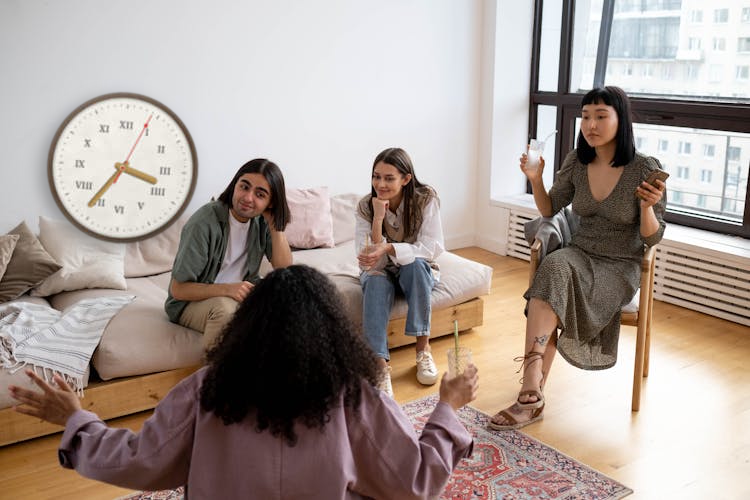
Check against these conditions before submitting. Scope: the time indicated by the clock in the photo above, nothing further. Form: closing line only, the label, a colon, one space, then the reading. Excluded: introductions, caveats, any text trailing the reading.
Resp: 3:36:04
